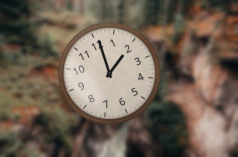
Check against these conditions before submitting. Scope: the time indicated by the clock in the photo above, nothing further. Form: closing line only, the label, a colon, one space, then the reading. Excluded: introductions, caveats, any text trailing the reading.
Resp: 2:01
